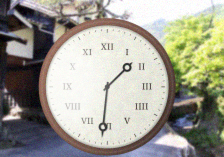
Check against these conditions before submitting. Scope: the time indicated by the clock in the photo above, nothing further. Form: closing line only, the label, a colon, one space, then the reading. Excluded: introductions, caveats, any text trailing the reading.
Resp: 1:31
